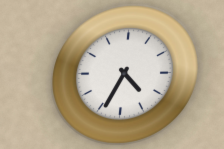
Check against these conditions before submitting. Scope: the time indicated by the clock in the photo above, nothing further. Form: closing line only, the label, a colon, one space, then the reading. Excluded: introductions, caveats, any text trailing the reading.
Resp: 4:34
